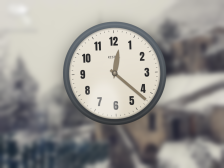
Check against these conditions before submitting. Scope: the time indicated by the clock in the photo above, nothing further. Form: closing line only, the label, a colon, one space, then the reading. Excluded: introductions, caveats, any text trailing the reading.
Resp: 12:22
